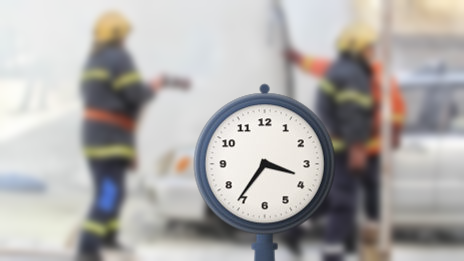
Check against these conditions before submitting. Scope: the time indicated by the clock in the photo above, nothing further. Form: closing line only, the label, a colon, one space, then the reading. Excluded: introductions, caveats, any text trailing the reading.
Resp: 3:36
